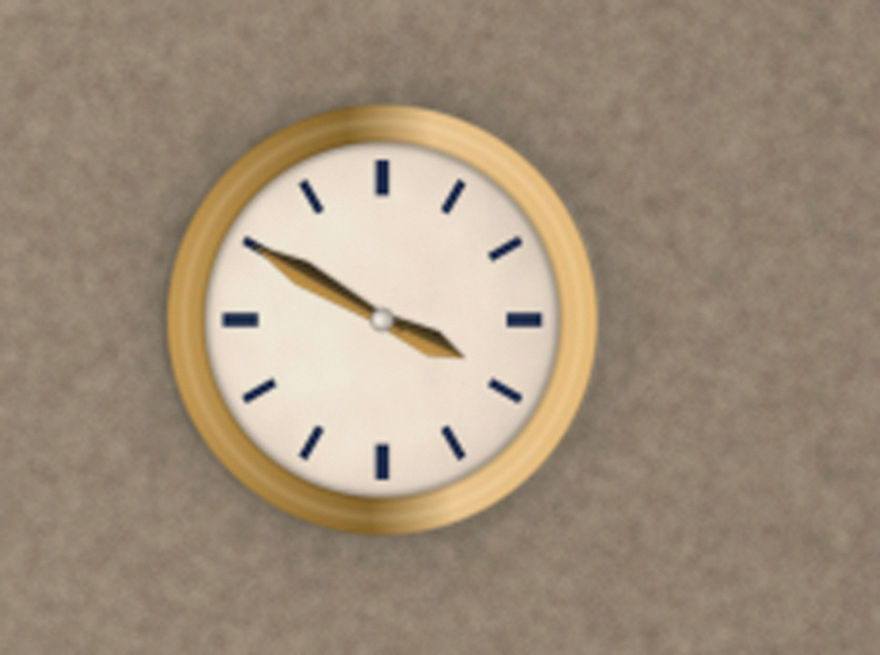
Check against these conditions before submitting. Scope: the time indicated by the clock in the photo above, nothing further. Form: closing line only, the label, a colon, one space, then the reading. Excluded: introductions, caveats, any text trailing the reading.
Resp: 3:50
